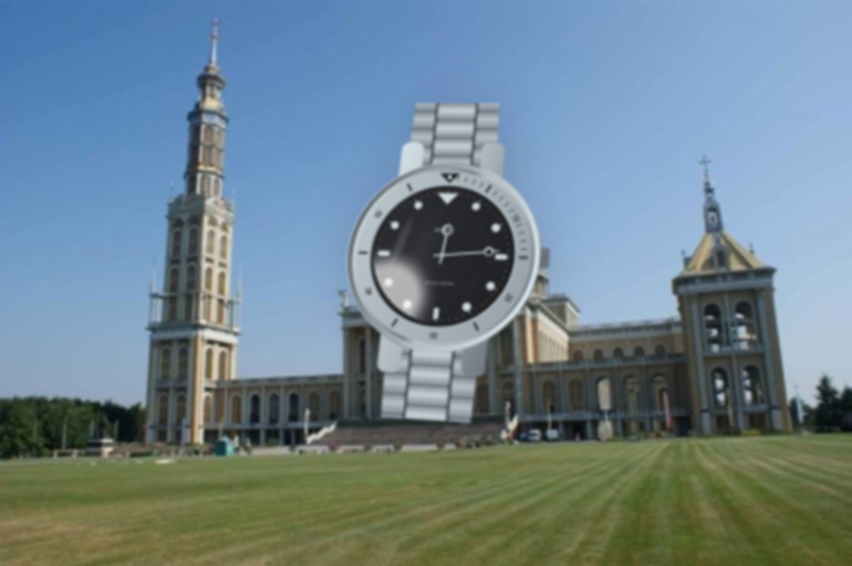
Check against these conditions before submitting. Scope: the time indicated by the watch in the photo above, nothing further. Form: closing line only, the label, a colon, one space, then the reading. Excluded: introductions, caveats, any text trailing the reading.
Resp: 12:14
